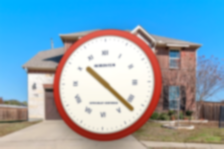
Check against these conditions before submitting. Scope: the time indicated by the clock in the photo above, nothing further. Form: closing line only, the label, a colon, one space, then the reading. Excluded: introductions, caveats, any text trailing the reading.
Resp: 10:22
